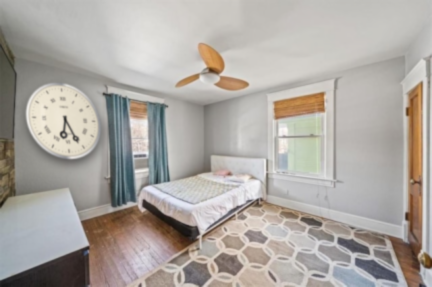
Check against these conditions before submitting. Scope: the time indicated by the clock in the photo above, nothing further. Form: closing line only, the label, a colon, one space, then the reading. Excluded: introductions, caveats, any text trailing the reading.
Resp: 6:26
